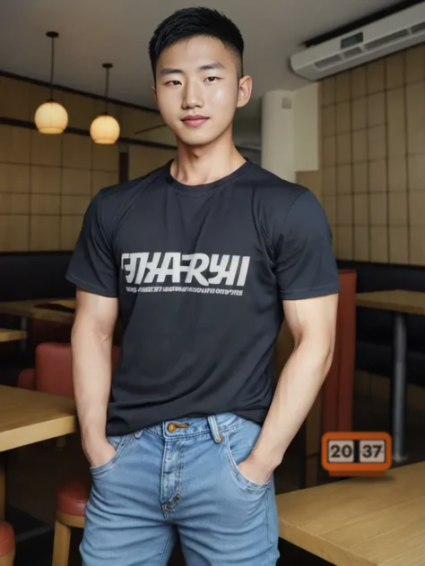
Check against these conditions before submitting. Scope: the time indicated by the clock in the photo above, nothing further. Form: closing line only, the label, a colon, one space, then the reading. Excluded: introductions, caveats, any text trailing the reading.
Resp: 20:37
